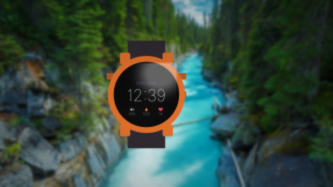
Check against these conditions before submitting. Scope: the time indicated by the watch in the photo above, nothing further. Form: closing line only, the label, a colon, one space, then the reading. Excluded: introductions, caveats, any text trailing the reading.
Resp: 12:39
